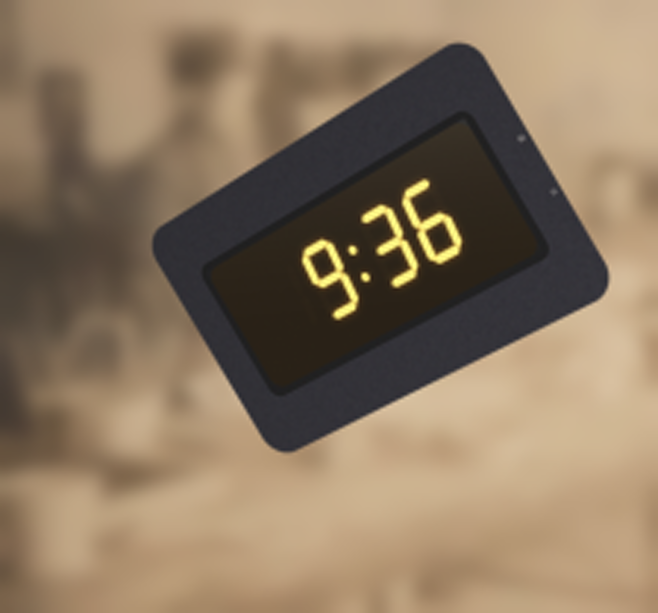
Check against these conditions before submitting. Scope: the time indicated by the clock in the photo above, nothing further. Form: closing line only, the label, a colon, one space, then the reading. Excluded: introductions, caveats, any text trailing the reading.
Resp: 9:36
